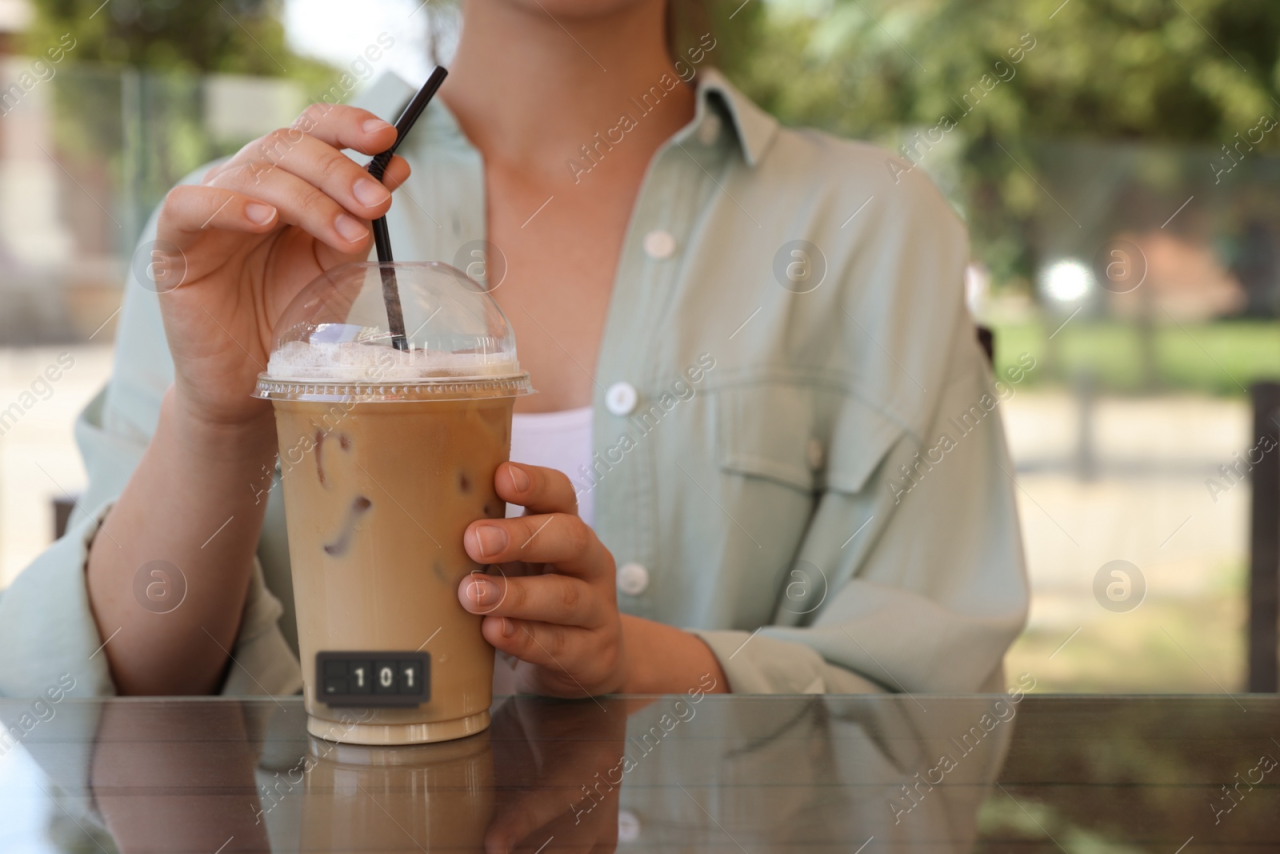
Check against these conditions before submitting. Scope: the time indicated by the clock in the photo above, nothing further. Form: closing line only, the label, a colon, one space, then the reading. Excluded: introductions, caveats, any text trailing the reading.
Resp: 1:01
